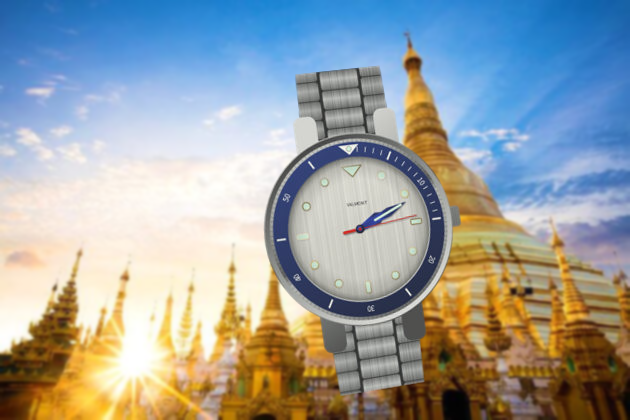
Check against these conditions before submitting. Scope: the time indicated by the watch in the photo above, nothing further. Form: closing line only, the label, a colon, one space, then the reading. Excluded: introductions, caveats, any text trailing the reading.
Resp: 2:11:14
